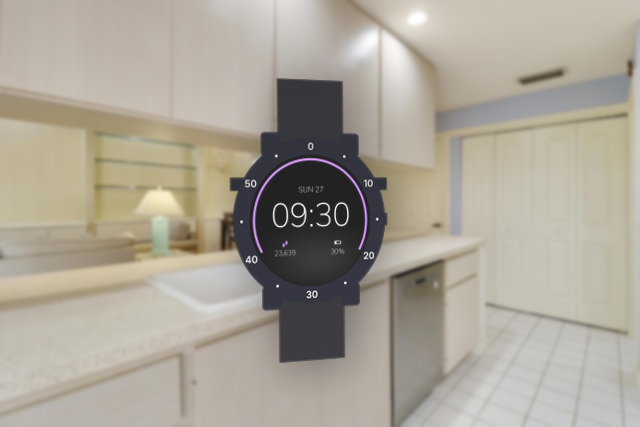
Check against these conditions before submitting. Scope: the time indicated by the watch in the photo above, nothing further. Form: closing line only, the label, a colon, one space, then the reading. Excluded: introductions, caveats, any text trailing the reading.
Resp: 9:30
